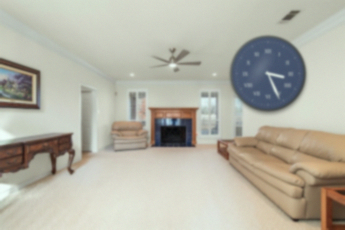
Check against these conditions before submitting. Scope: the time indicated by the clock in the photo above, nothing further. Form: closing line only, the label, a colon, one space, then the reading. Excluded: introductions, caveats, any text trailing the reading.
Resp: 3:26
